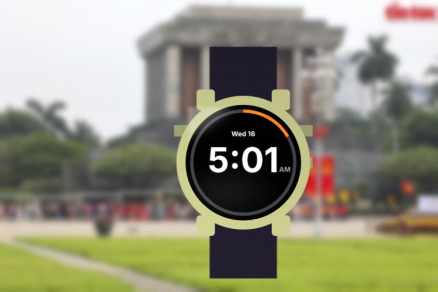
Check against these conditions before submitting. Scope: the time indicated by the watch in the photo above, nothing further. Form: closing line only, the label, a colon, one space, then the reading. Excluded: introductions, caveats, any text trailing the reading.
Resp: 5:01
